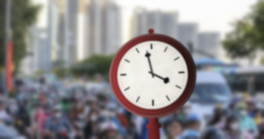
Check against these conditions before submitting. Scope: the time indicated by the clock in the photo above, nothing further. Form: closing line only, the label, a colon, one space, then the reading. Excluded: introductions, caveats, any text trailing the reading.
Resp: 3:58
